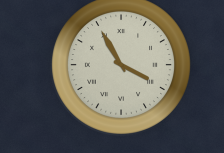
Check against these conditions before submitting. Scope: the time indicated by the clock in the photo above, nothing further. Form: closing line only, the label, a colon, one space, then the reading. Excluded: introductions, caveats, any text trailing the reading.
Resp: 3:55
